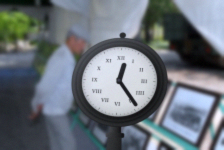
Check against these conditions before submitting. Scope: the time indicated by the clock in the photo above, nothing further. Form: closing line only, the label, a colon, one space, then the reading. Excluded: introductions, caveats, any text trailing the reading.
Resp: 12:24
